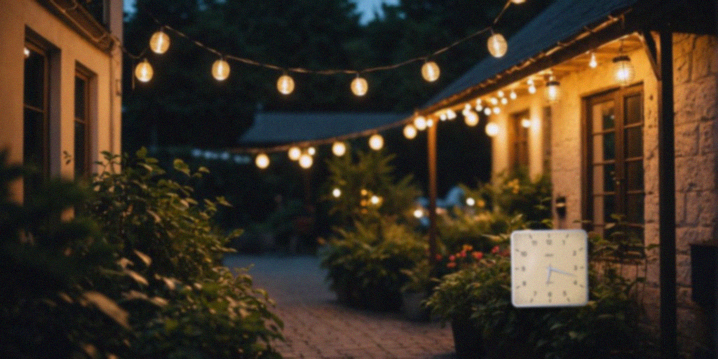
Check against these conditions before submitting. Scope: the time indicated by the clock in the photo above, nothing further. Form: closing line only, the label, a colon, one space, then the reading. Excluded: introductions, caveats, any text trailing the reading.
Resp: 6:18
